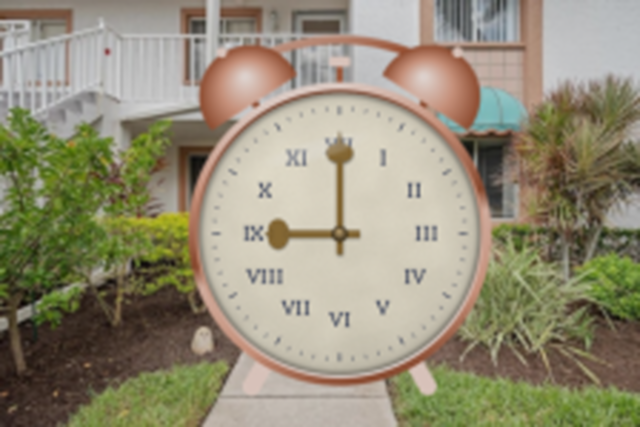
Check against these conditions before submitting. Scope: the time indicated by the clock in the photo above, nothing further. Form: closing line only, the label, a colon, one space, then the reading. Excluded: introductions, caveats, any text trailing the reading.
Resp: 9:00
